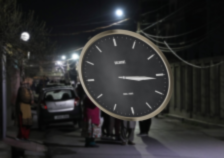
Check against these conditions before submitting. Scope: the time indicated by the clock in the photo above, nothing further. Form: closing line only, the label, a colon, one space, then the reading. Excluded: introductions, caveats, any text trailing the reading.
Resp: 3:16
